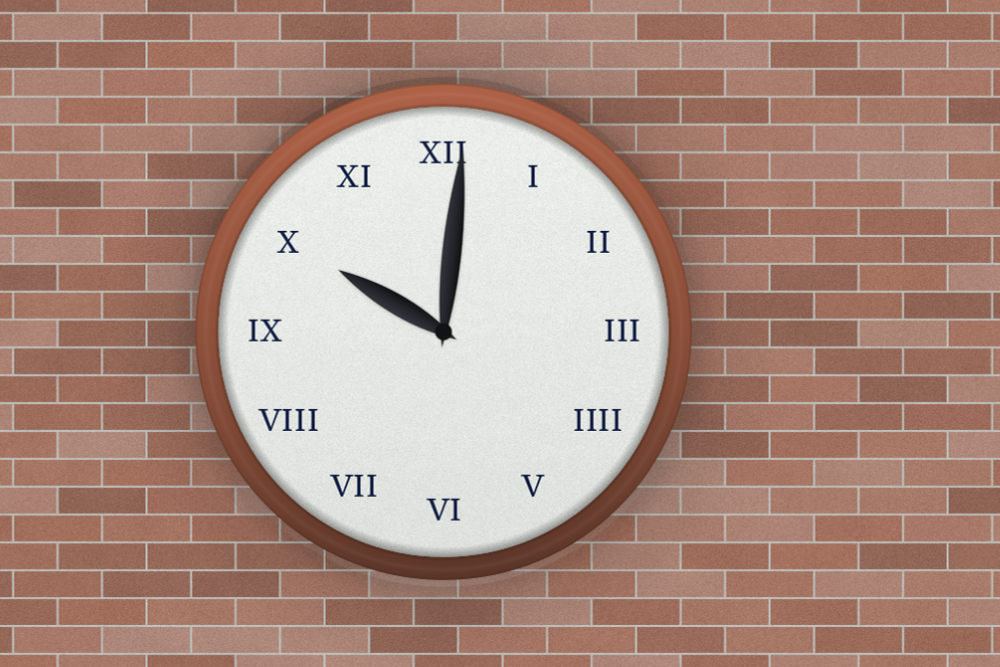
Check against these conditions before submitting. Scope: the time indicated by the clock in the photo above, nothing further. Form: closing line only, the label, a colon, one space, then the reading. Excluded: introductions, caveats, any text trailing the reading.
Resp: 10:01
